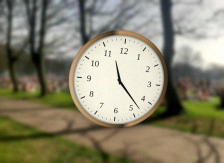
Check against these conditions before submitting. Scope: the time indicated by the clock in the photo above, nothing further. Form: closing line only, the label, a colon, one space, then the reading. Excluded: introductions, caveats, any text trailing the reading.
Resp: 11:23
